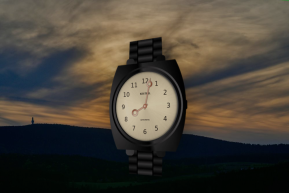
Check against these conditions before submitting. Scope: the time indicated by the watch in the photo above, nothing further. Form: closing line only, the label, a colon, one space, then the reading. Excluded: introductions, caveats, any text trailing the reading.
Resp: 8:02
